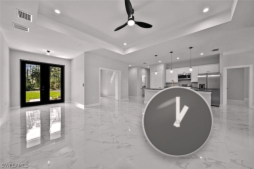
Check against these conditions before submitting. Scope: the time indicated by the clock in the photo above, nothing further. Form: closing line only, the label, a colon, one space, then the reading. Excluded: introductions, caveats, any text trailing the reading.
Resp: 1:00
